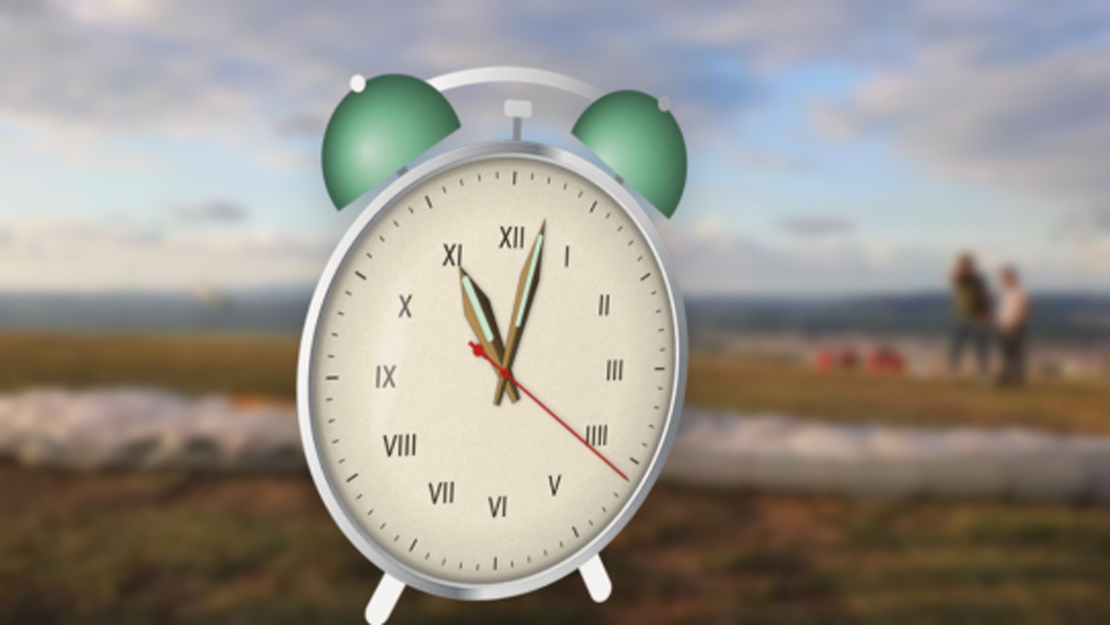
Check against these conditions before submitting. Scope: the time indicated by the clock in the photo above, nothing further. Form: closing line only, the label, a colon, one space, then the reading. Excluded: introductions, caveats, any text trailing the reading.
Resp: 11:02:21
